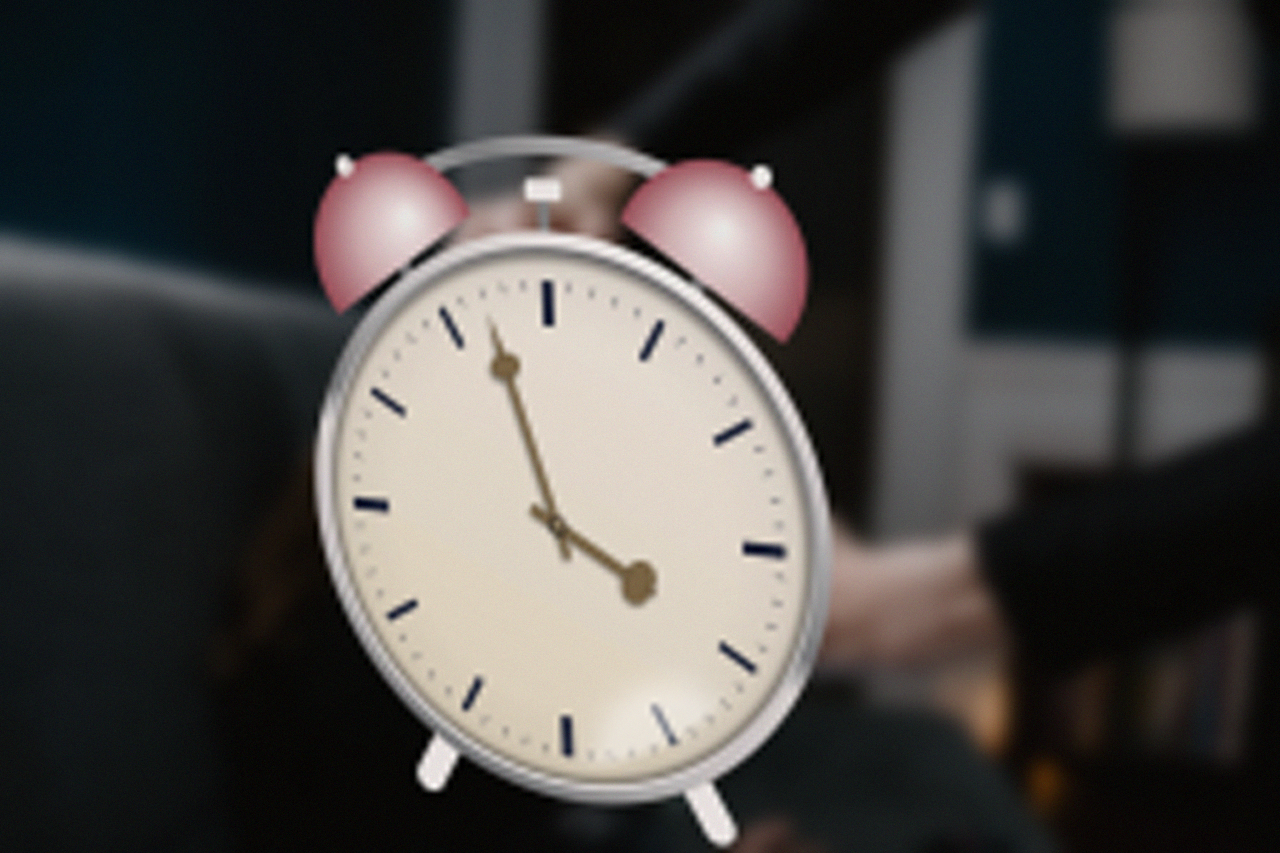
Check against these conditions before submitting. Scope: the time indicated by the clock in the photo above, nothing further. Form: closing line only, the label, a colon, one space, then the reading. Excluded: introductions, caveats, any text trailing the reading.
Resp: 3:57
